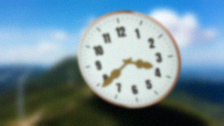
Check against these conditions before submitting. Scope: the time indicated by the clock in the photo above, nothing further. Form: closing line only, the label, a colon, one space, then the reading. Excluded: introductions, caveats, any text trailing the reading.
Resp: 3:39
